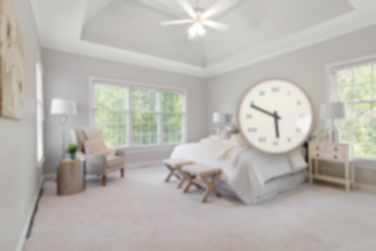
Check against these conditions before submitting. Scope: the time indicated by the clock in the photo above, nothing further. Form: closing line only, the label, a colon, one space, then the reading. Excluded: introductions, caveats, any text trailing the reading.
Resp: 5:49
